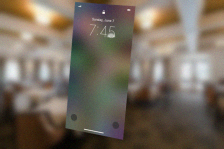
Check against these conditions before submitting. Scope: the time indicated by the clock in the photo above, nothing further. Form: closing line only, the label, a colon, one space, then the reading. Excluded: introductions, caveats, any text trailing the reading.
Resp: 7:45
